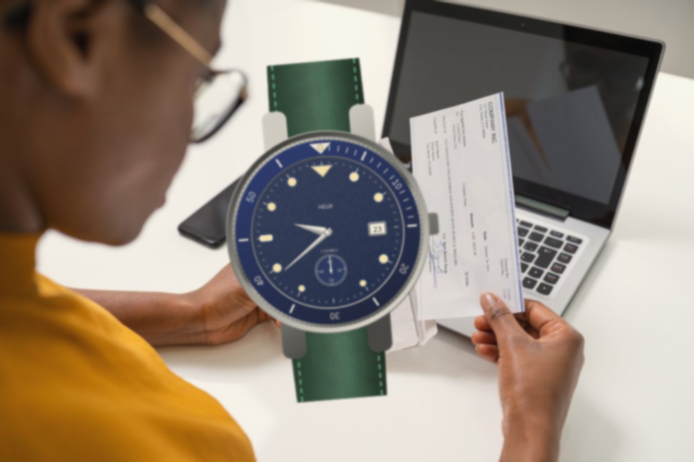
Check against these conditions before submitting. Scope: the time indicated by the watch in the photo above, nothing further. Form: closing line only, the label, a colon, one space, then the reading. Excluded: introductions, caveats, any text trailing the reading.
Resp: 9:39
